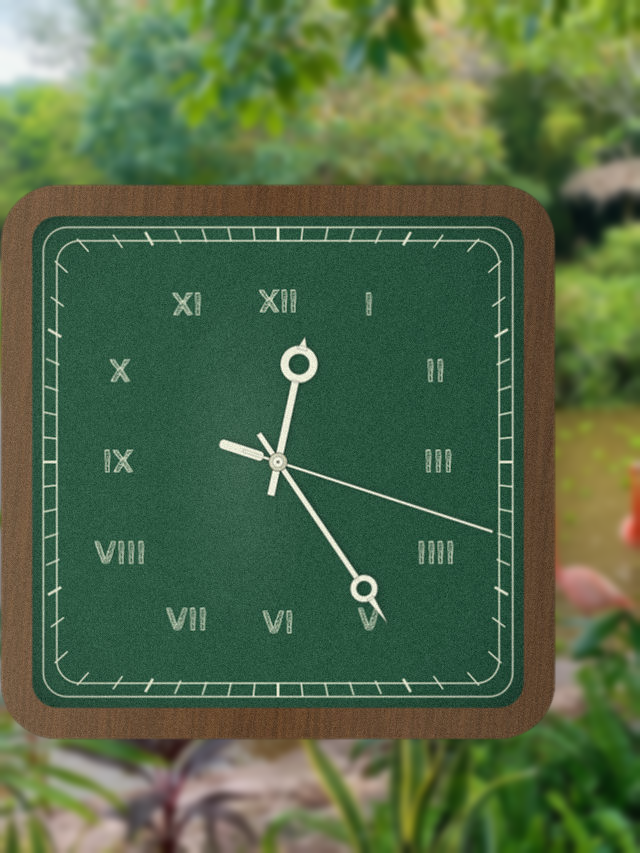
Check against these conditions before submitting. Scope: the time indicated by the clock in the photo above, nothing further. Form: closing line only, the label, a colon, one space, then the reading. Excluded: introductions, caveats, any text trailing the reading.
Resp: 12:24:18
